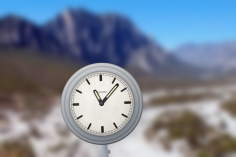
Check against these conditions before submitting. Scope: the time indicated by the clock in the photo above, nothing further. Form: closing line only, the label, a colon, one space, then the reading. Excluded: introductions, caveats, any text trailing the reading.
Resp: 11:07
